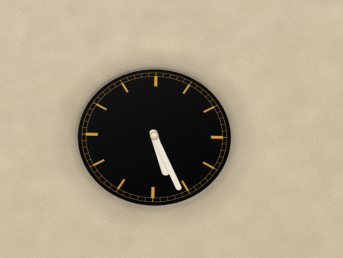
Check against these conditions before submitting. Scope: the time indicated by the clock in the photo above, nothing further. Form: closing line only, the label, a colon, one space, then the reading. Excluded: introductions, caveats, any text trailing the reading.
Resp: 5:26
